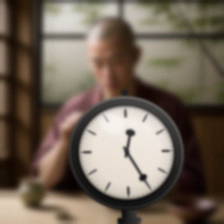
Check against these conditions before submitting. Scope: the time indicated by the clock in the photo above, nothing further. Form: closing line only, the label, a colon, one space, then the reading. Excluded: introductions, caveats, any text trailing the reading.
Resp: 12:25
